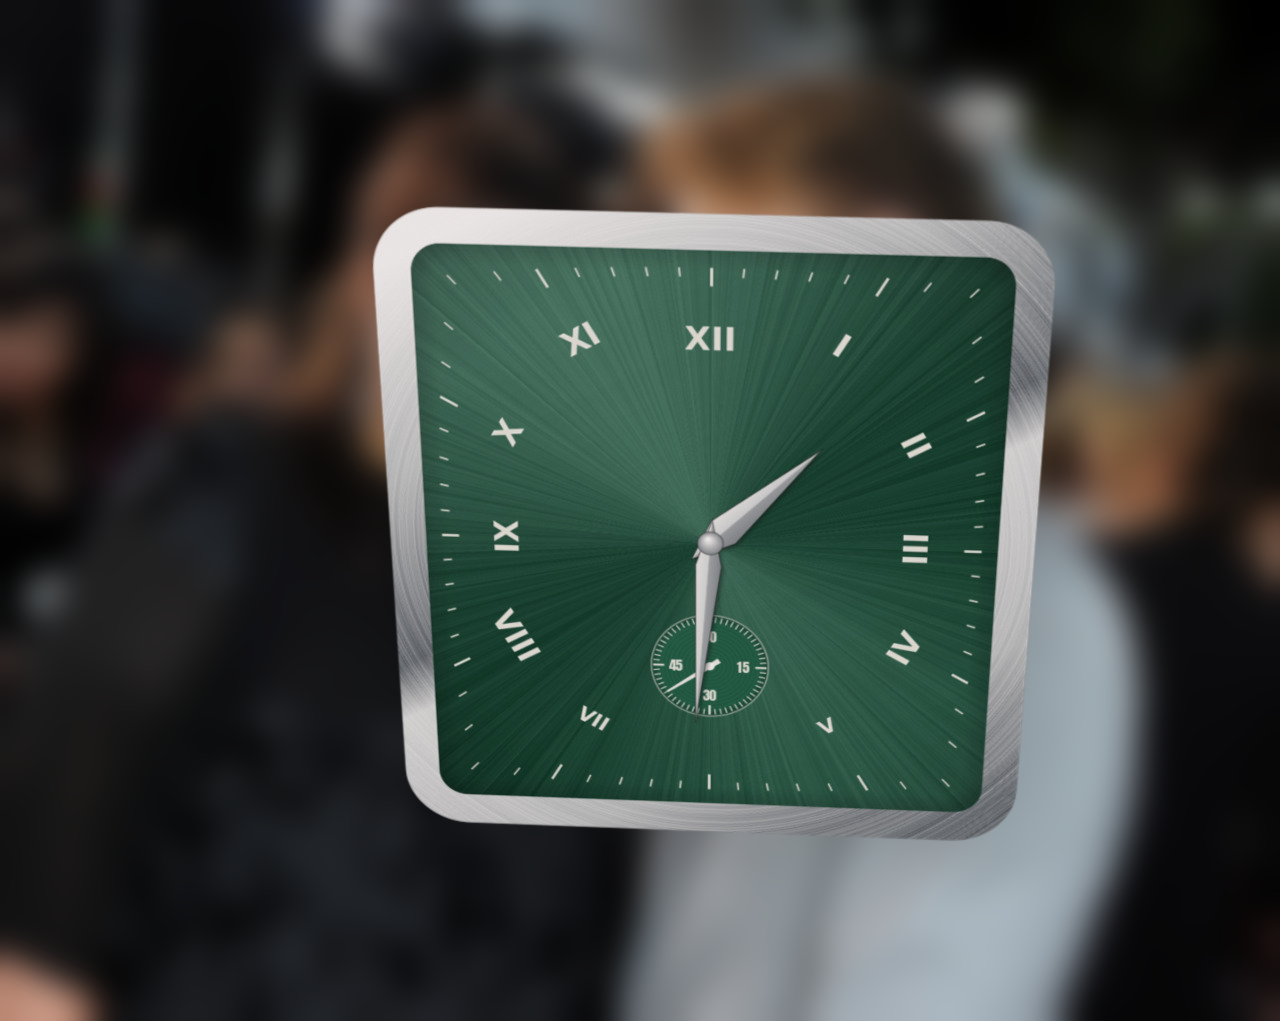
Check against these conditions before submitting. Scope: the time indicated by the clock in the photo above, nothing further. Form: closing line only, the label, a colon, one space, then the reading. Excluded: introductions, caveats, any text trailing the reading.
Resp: 1:30:39
